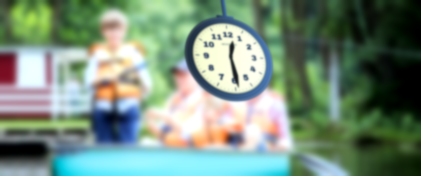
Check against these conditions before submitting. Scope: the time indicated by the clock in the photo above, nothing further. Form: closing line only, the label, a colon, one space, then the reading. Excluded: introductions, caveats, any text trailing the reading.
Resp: 12:29
